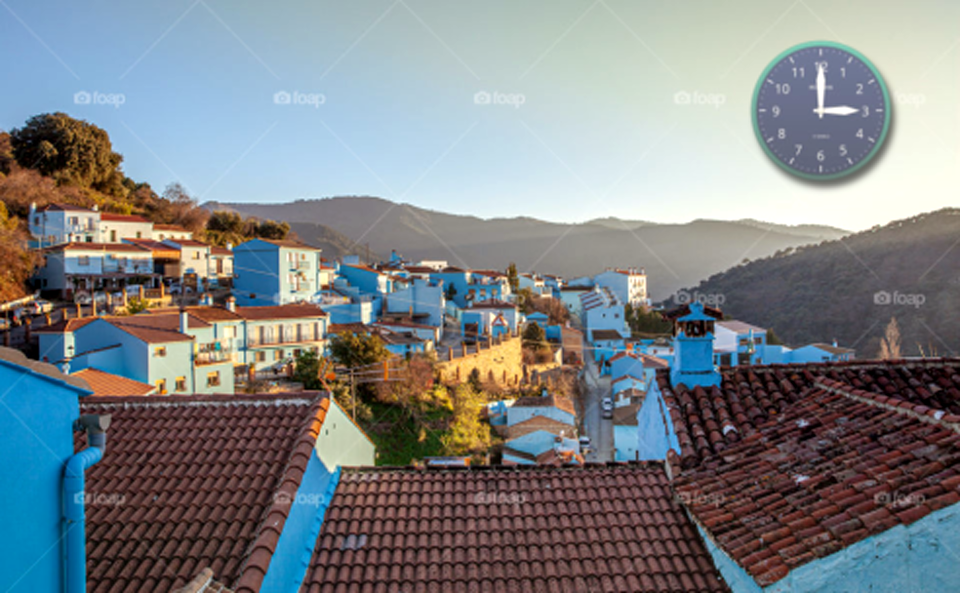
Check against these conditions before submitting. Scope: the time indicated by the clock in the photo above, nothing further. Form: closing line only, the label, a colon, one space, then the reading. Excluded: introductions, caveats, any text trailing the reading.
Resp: 3:00
